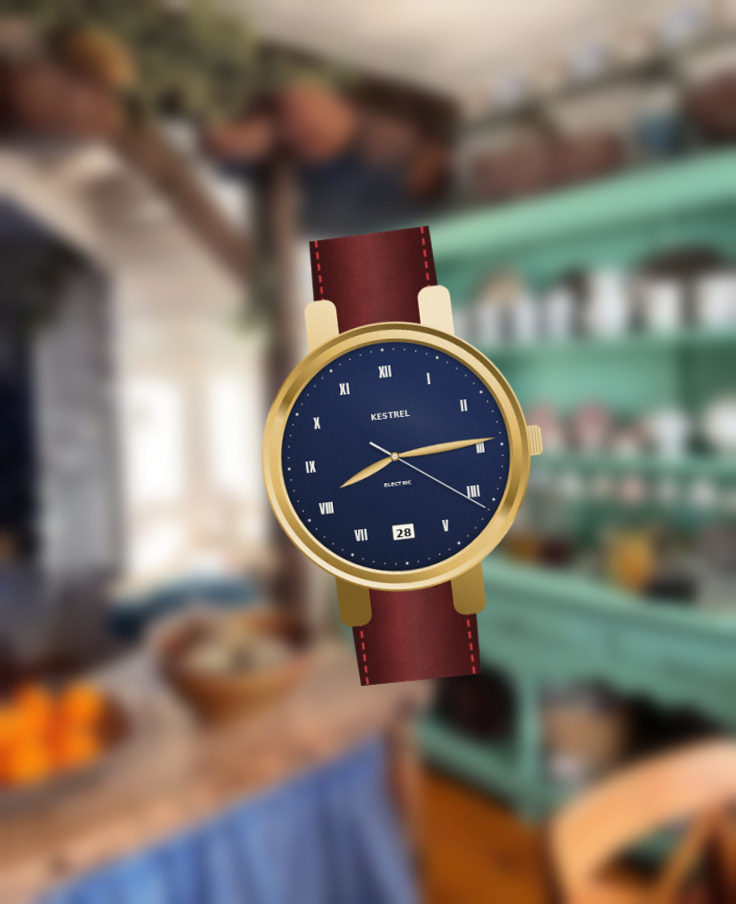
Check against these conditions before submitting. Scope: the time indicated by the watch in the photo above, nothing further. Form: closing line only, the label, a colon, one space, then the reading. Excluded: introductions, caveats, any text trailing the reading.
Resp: 8:14:21
